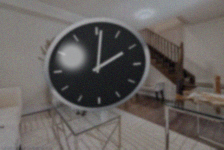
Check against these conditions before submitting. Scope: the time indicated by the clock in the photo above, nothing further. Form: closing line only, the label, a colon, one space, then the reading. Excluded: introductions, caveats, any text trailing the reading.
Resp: 2:01
